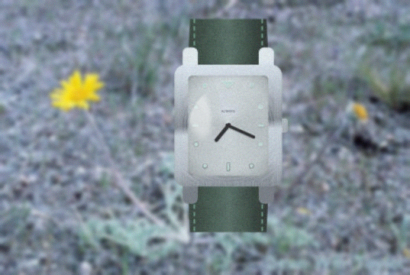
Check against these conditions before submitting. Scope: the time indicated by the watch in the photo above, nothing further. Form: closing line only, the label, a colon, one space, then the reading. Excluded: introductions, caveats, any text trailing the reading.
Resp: 7:19
